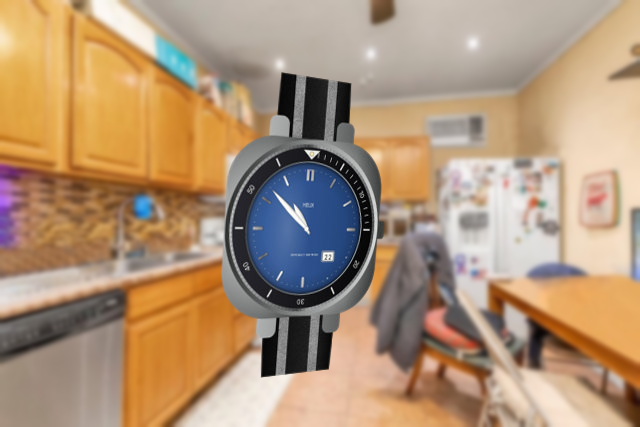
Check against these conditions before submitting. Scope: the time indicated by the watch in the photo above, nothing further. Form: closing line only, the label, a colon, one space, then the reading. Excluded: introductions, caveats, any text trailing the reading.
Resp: 10:52
